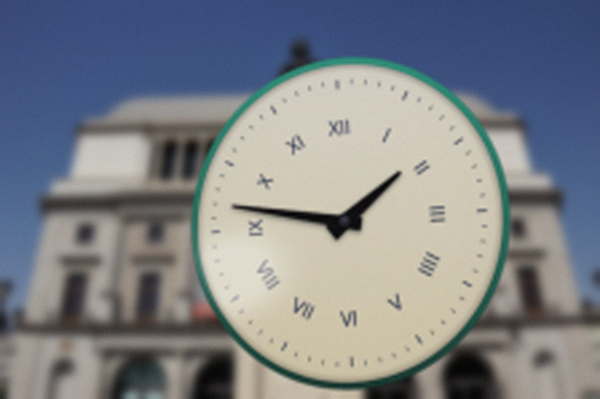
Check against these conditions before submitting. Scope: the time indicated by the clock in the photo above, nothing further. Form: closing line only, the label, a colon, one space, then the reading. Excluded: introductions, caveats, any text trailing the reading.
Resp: 1:47
